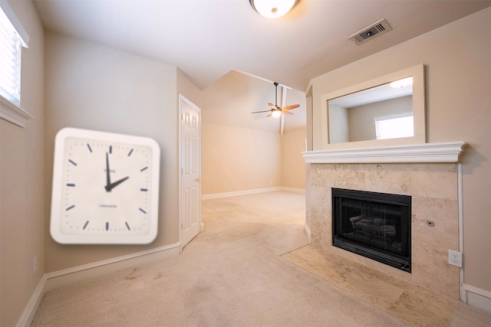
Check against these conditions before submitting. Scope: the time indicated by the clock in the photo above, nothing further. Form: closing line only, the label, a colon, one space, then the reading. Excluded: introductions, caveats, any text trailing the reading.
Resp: 1:59
